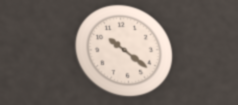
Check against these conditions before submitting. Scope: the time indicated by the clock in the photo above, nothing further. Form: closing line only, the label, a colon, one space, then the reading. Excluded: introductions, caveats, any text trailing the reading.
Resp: 10:22
